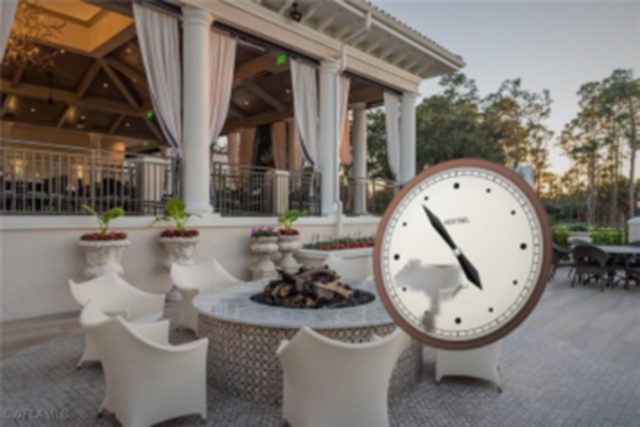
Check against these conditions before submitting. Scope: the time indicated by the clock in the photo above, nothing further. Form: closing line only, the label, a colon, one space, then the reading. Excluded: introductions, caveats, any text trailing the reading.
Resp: 4:54
